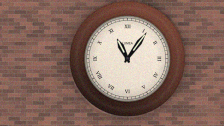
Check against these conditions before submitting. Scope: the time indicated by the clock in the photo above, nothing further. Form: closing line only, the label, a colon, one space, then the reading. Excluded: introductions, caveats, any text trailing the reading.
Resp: 11:06
